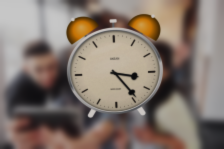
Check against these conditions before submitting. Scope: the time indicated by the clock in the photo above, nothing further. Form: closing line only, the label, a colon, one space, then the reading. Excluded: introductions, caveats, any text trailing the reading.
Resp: 3:24
